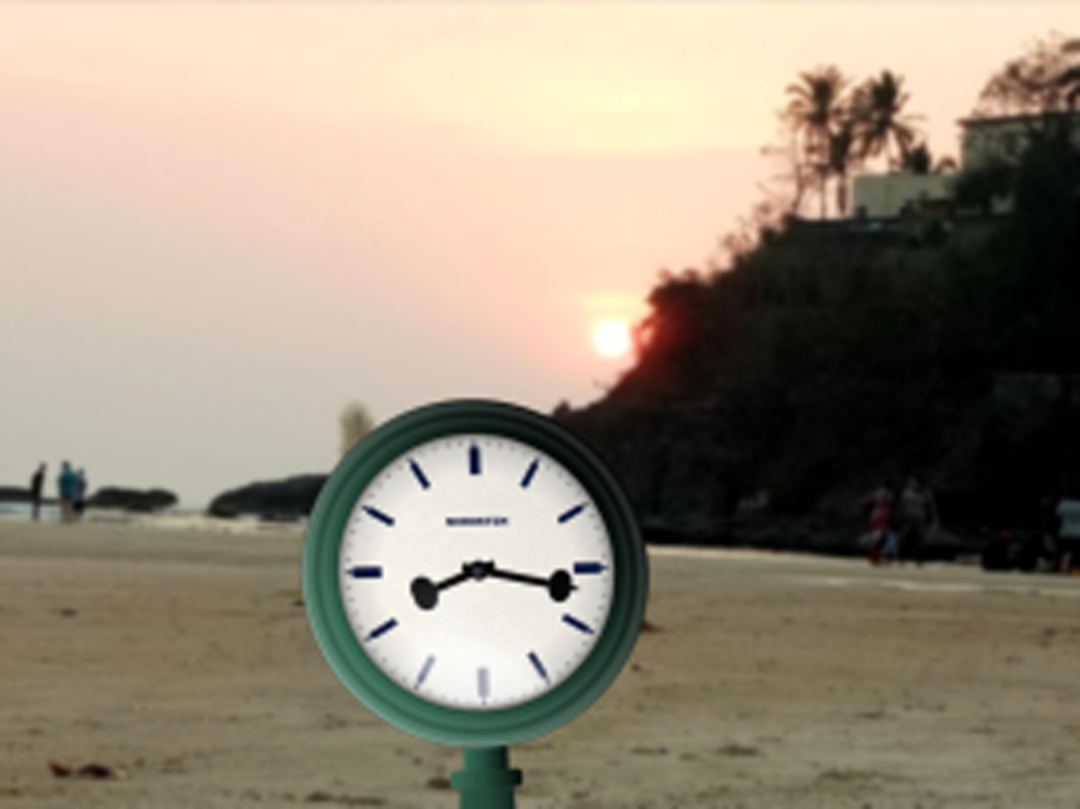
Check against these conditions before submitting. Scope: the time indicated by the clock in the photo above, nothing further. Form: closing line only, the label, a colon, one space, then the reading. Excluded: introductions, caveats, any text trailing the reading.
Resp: 8:17
